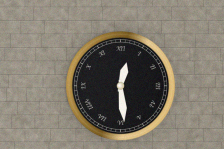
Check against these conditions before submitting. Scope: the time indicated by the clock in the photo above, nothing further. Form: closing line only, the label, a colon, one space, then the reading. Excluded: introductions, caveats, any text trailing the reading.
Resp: 12:29
